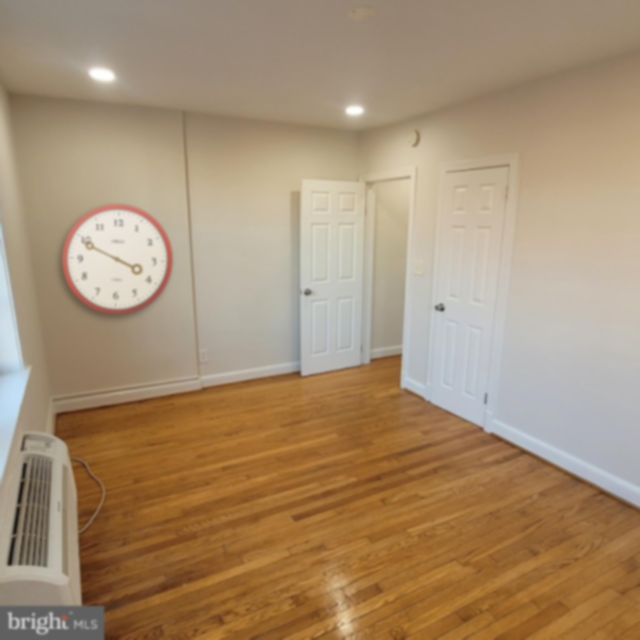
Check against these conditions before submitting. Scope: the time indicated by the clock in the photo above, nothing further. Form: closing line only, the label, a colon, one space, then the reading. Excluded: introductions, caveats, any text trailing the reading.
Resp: 3:49
